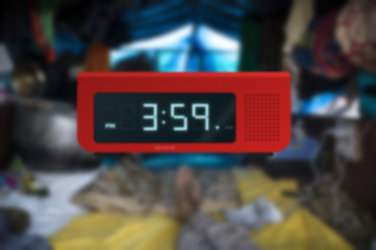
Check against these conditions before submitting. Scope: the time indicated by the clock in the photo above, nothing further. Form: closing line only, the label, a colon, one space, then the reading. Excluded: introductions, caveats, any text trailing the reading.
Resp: 3:59
